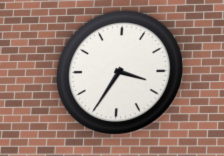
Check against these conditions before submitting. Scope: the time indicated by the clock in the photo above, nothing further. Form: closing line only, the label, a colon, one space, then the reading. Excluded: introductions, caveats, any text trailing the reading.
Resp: 3:35
